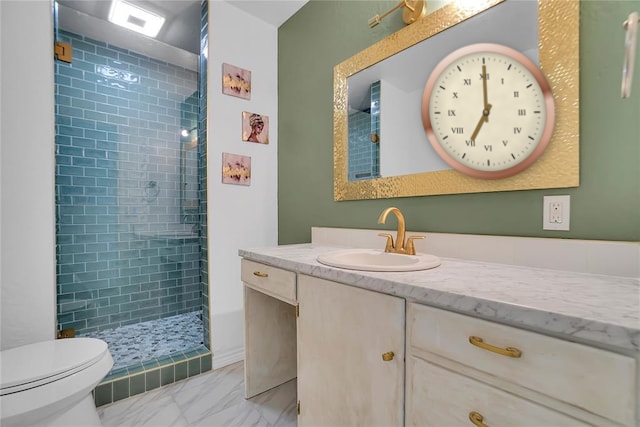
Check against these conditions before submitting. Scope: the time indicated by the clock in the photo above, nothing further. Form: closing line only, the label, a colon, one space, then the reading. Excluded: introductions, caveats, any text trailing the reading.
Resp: 7:00
